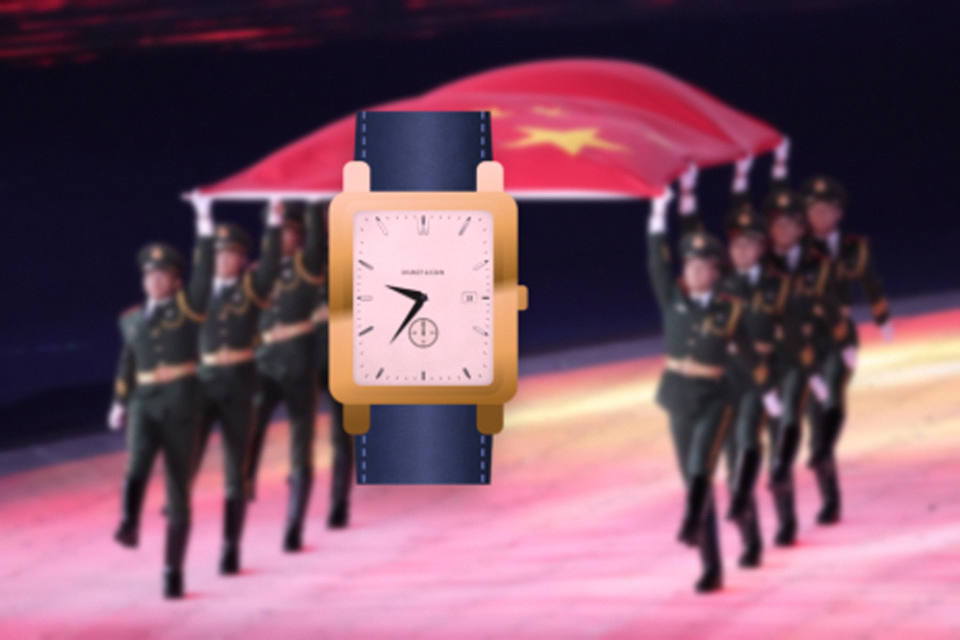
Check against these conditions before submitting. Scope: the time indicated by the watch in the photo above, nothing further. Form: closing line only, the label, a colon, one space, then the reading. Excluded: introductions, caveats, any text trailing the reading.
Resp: 9:36
